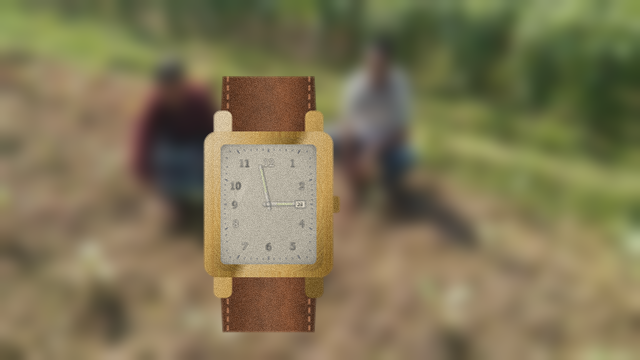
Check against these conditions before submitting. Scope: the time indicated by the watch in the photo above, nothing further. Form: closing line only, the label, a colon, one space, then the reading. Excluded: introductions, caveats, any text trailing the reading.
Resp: 2:58
